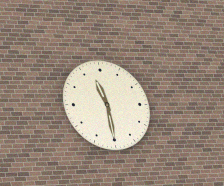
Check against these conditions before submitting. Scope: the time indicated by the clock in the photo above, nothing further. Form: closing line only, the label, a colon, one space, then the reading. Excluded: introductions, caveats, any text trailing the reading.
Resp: 11:30
